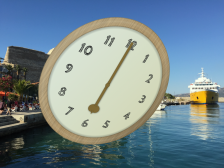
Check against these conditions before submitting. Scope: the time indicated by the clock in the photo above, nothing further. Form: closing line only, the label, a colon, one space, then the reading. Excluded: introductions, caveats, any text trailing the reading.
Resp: 6:00
